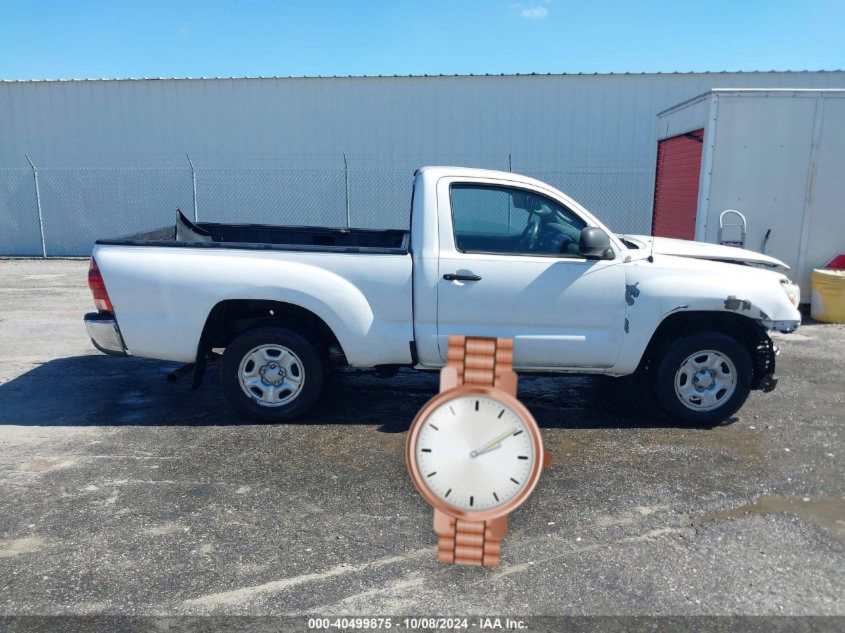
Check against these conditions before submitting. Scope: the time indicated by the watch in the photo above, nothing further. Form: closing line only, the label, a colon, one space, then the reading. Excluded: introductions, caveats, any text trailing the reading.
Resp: 2:09
